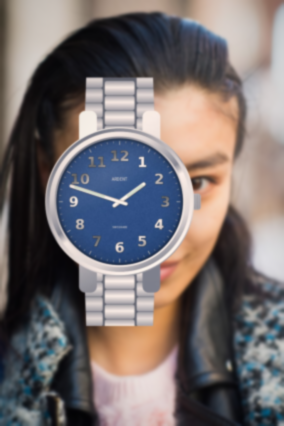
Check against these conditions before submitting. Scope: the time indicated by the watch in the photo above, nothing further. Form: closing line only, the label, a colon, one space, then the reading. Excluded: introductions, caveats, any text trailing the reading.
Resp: 1:48
